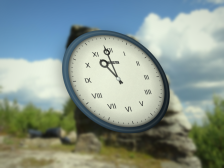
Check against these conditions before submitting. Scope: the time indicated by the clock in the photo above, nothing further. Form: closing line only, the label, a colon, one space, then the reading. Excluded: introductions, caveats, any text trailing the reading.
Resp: 10:59
